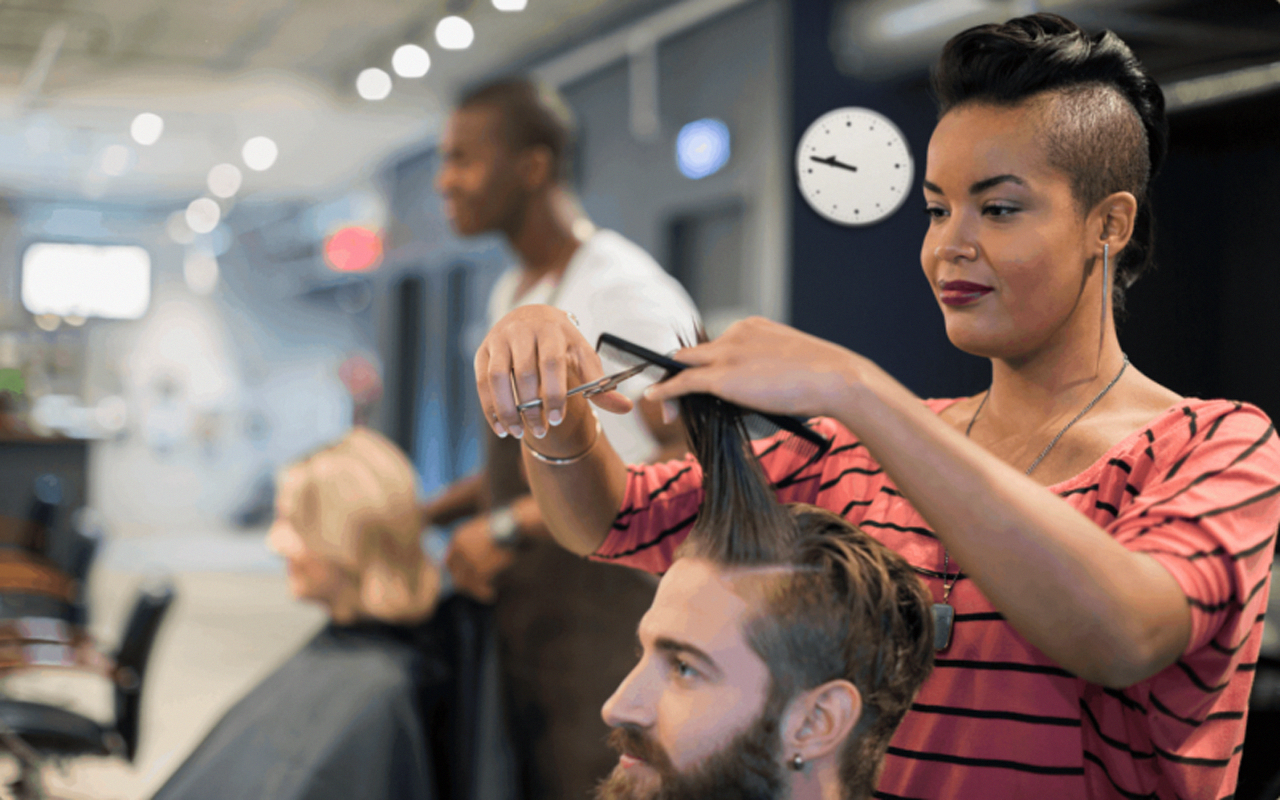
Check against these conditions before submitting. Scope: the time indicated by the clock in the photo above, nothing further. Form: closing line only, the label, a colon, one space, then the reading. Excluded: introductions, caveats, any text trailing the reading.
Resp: 9:48
